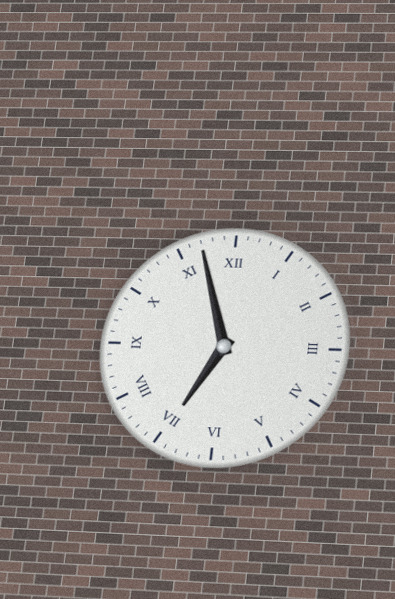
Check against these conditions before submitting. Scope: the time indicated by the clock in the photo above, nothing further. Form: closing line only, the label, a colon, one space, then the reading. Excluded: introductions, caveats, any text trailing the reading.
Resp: 6:57
